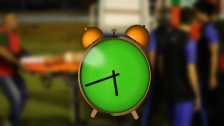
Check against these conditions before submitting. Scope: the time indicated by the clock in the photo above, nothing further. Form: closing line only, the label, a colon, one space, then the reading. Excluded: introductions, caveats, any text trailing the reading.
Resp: 5:42
